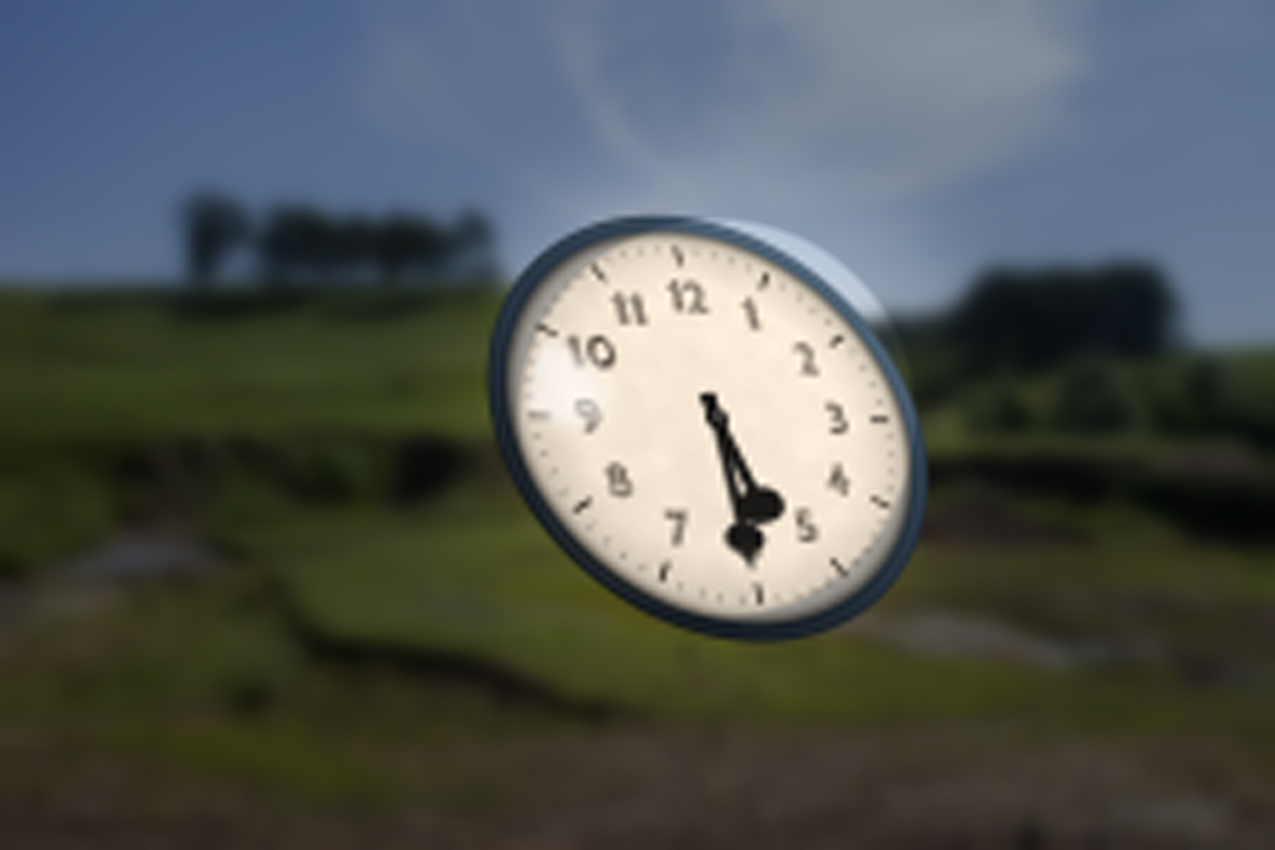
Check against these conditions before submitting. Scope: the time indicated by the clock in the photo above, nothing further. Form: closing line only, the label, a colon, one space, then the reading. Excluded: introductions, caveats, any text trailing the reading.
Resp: 5:30
